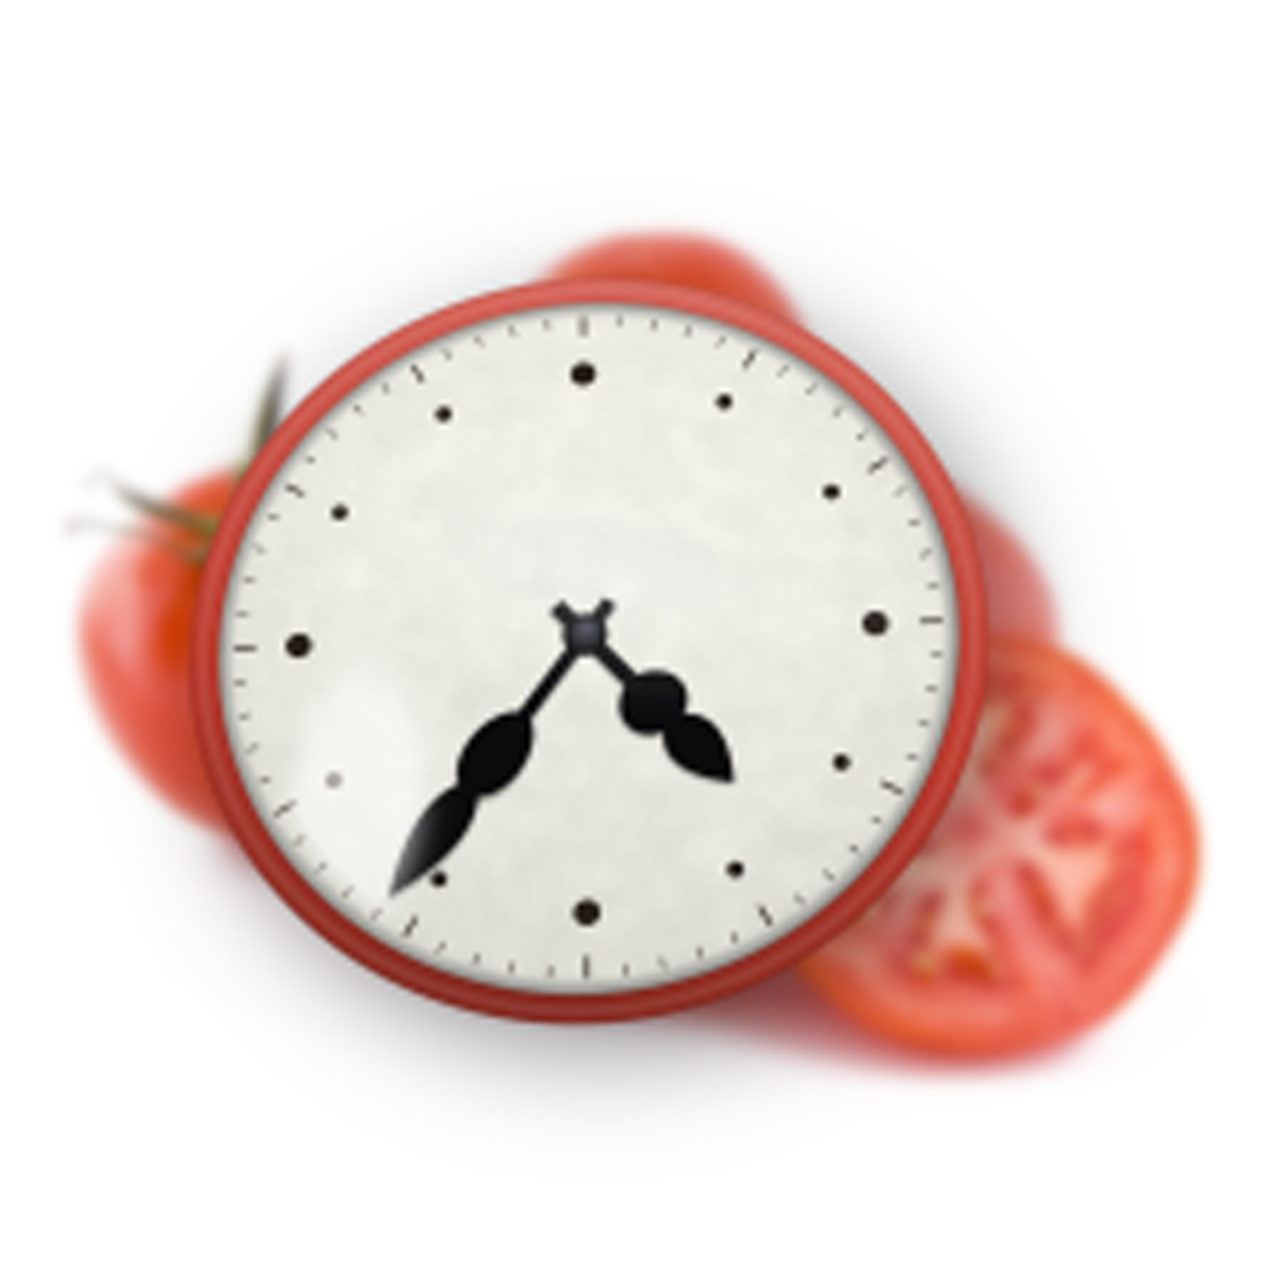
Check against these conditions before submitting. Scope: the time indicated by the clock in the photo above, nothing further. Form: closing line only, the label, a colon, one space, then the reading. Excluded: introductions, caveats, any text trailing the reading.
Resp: 4:36
